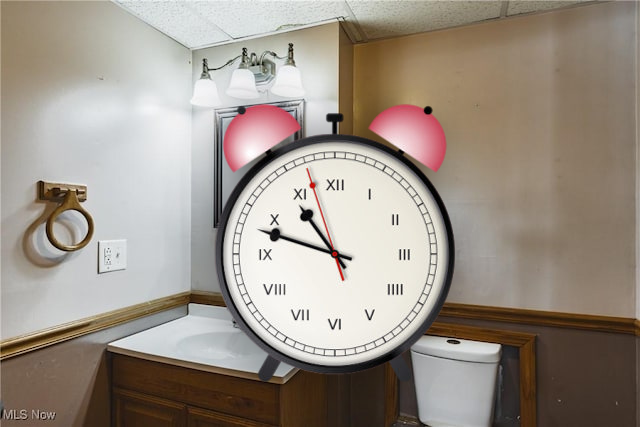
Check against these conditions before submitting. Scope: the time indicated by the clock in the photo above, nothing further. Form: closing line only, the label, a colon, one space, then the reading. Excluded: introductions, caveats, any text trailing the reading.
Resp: 10:47:57
